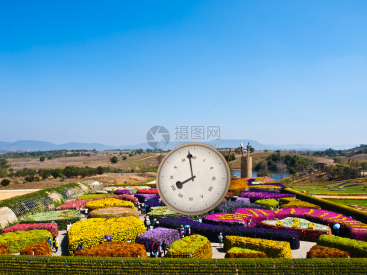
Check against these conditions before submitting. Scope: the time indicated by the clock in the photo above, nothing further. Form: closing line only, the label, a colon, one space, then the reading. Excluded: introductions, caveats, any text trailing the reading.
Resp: 7:58
